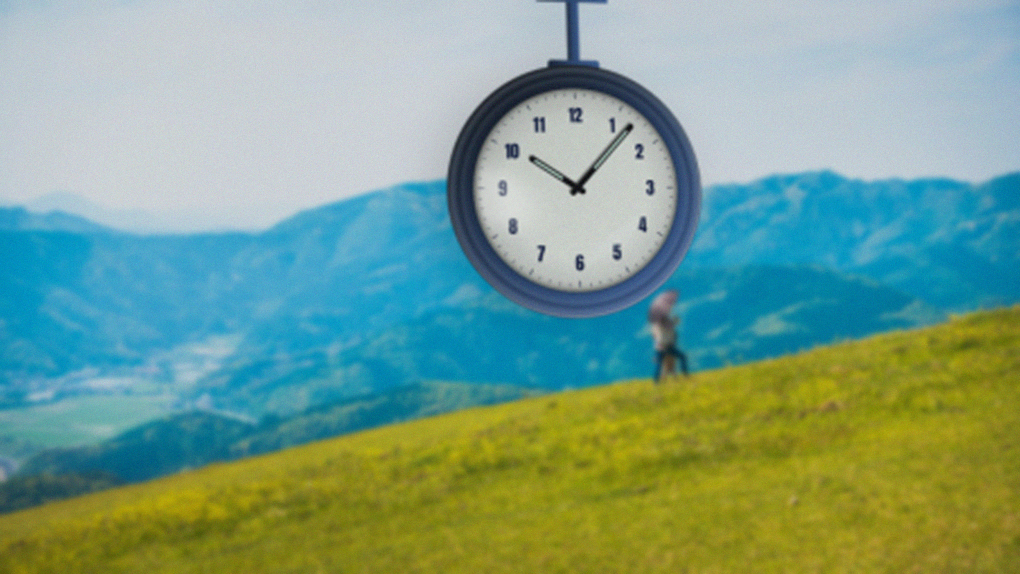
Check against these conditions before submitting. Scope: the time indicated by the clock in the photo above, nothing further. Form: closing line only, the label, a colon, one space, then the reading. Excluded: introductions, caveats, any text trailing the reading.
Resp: 10:07
